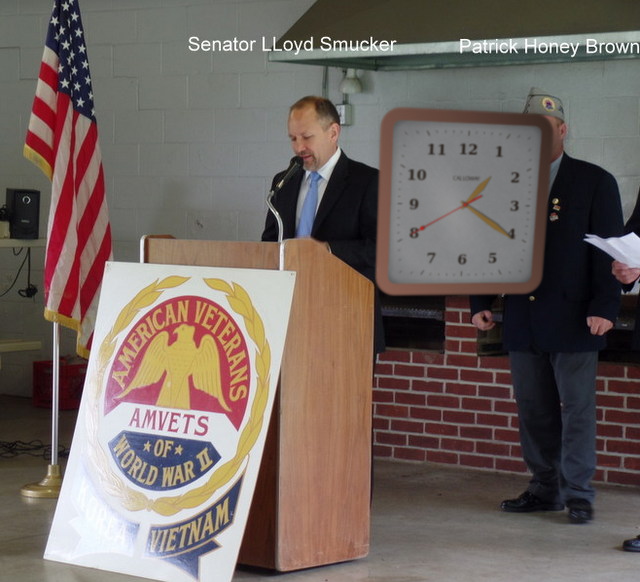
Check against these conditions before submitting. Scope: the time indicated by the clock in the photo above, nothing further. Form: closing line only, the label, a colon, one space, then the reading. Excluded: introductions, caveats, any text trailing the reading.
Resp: 1:20:40
